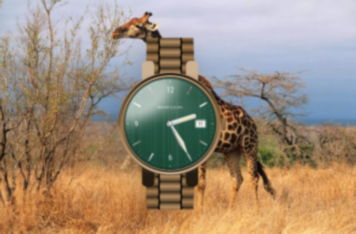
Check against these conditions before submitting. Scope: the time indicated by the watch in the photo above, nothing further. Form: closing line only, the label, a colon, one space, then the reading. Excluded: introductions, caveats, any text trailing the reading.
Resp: 2:25
